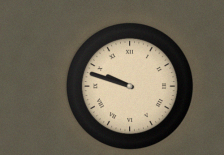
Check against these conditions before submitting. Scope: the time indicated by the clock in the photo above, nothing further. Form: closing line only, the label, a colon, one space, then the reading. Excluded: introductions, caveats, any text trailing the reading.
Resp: 9:48
